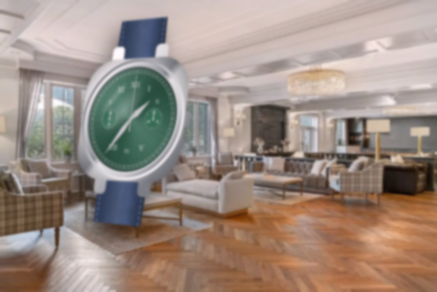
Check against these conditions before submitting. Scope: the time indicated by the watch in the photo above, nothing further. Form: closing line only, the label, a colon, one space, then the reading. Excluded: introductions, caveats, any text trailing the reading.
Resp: 1:36
